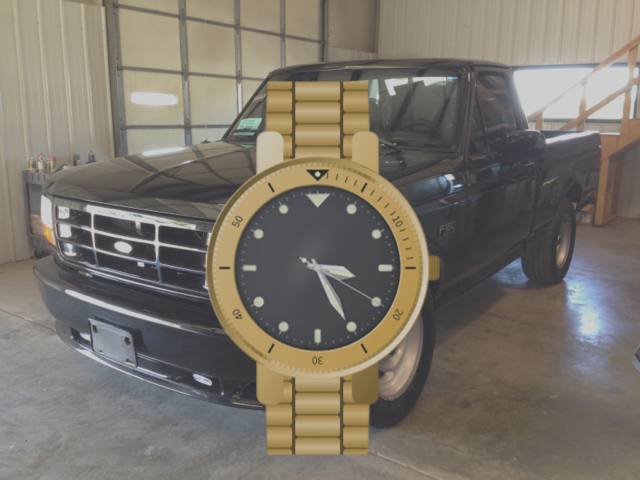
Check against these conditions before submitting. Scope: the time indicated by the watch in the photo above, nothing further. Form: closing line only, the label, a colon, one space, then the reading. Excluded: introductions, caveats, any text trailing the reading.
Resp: 3:25:20
